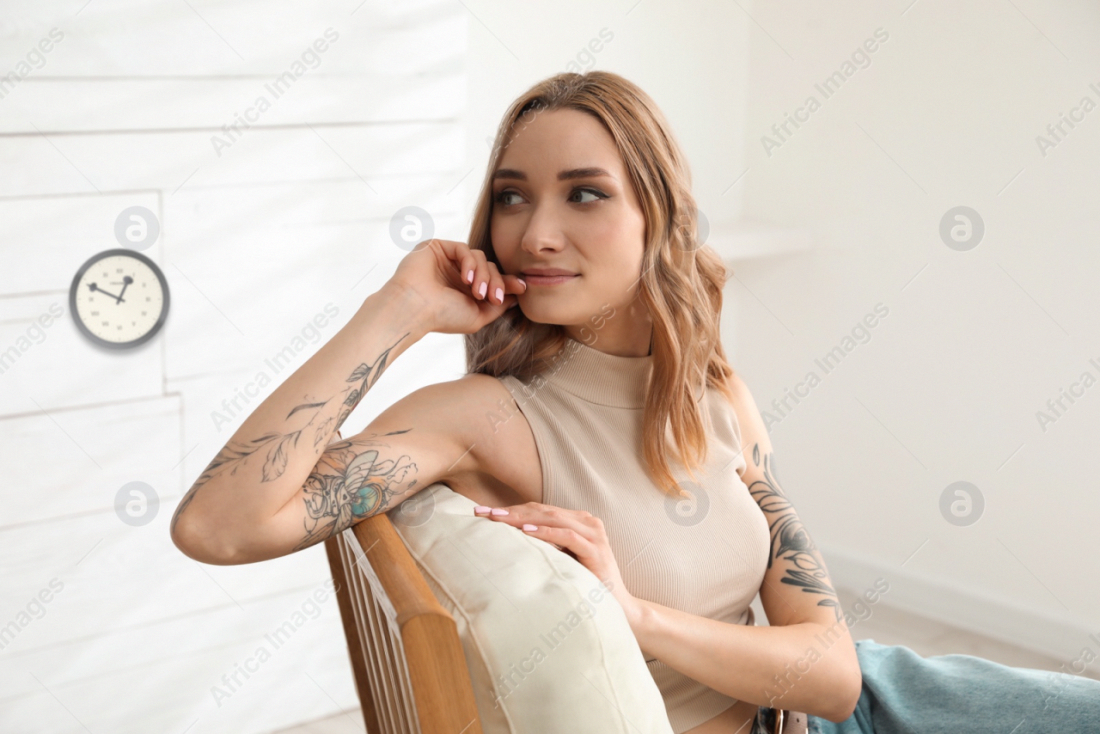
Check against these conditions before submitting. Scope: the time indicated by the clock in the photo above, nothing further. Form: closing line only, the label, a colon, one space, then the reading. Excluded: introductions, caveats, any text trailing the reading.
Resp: 12:49
